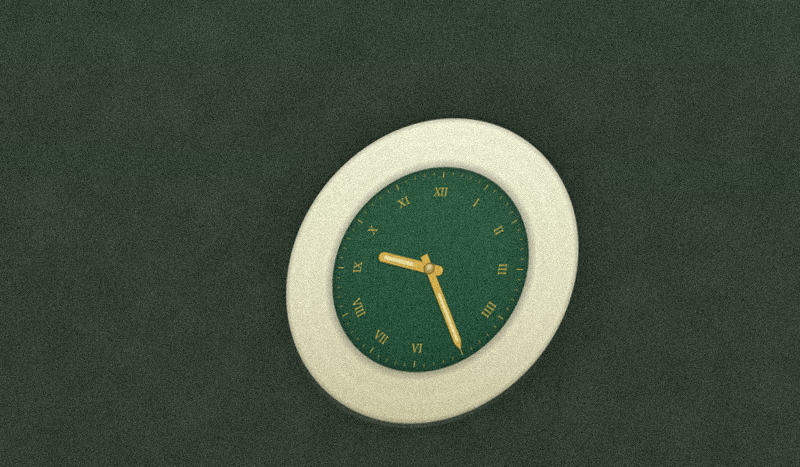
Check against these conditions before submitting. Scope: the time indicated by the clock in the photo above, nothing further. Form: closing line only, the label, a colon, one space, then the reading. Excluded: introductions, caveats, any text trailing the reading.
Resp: 9:25
